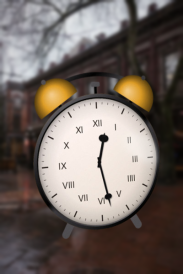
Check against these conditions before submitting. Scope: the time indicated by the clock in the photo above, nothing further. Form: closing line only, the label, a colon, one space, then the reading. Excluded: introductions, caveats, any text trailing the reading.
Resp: 12:28
